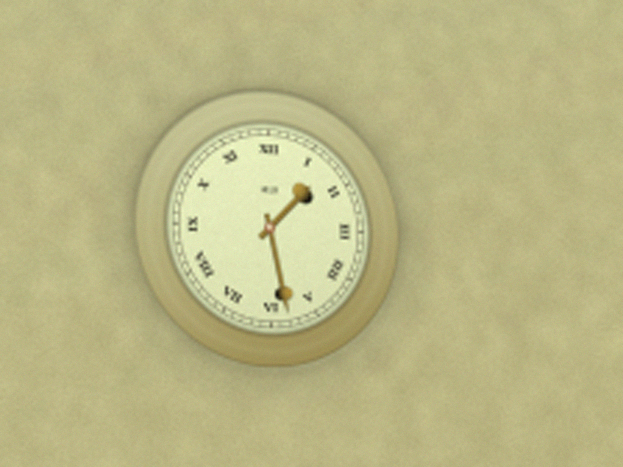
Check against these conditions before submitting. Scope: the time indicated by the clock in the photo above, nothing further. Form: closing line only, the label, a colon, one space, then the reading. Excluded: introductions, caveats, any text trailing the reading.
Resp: 1:28
